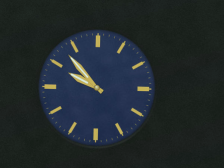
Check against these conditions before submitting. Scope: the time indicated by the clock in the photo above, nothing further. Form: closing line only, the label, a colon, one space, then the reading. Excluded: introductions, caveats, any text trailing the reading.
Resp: 9:53
